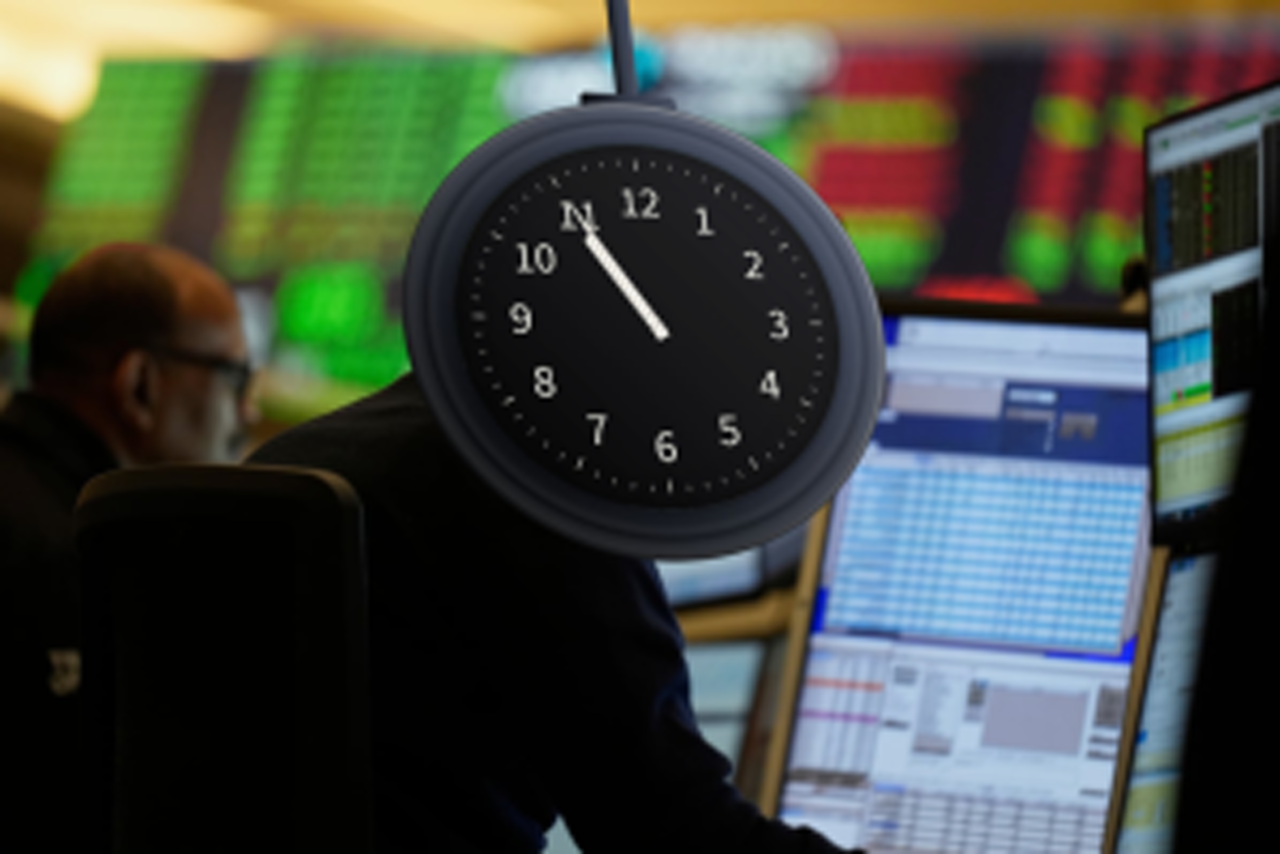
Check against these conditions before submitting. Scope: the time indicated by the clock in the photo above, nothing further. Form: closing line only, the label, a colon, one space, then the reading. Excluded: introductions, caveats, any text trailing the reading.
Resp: 10:55
